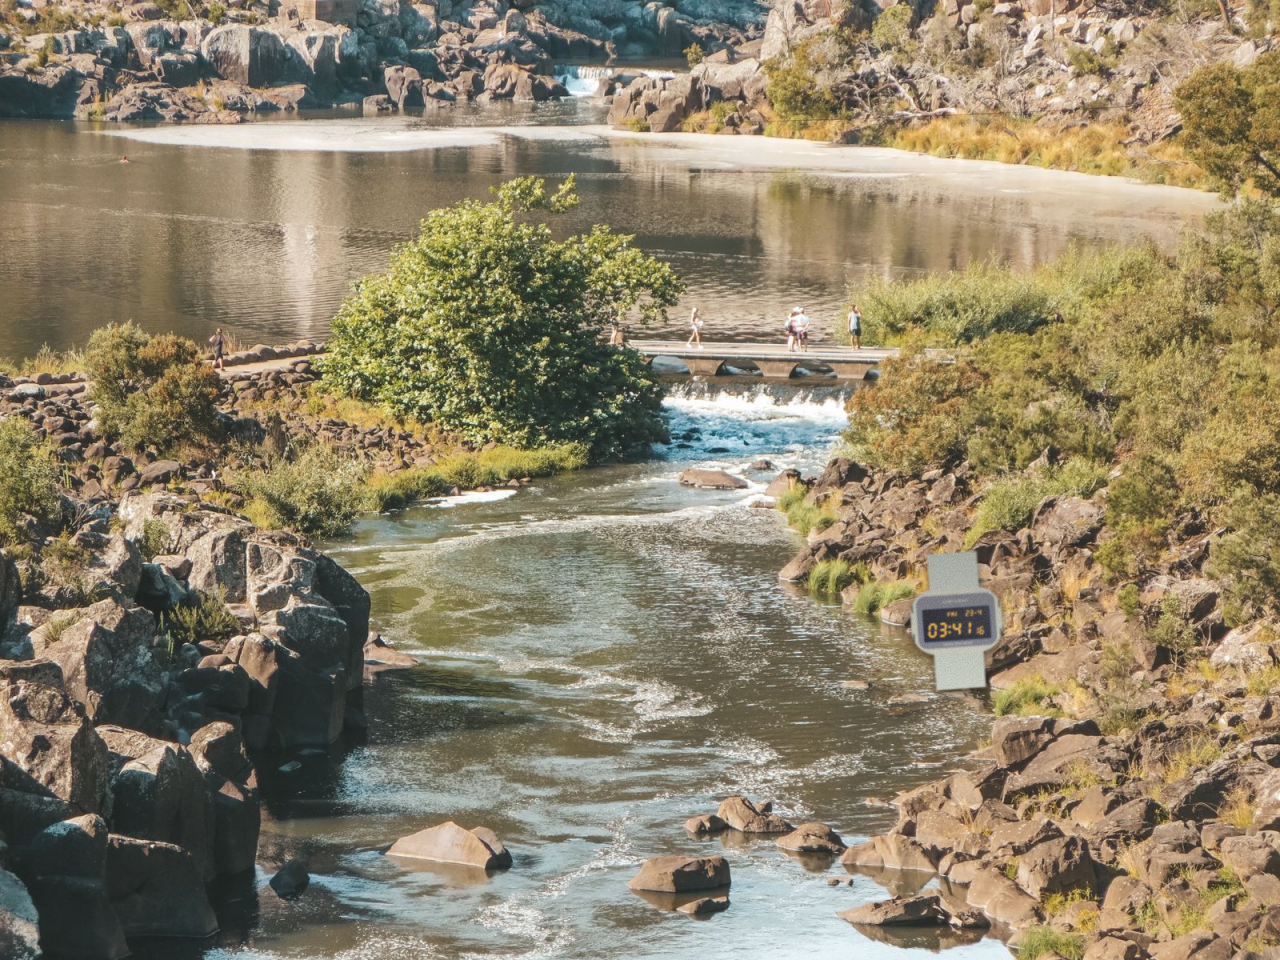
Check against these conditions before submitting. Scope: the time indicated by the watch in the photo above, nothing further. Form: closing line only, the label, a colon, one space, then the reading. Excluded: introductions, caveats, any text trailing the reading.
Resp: 3:41
